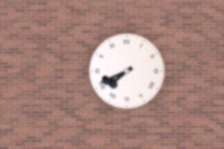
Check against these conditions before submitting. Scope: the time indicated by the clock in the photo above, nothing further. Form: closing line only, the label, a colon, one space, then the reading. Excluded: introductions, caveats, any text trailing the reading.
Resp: 7:41
